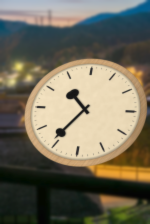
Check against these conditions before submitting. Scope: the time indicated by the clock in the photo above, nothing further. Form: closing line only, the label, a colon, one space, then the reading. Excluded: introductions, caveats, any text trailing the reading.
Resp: 10:36
